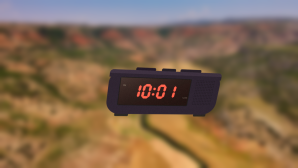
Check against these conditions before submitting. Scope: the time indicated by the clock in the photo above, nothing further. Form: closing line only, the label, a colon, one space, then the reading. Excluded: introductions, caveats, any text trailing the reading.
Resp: 10:01
